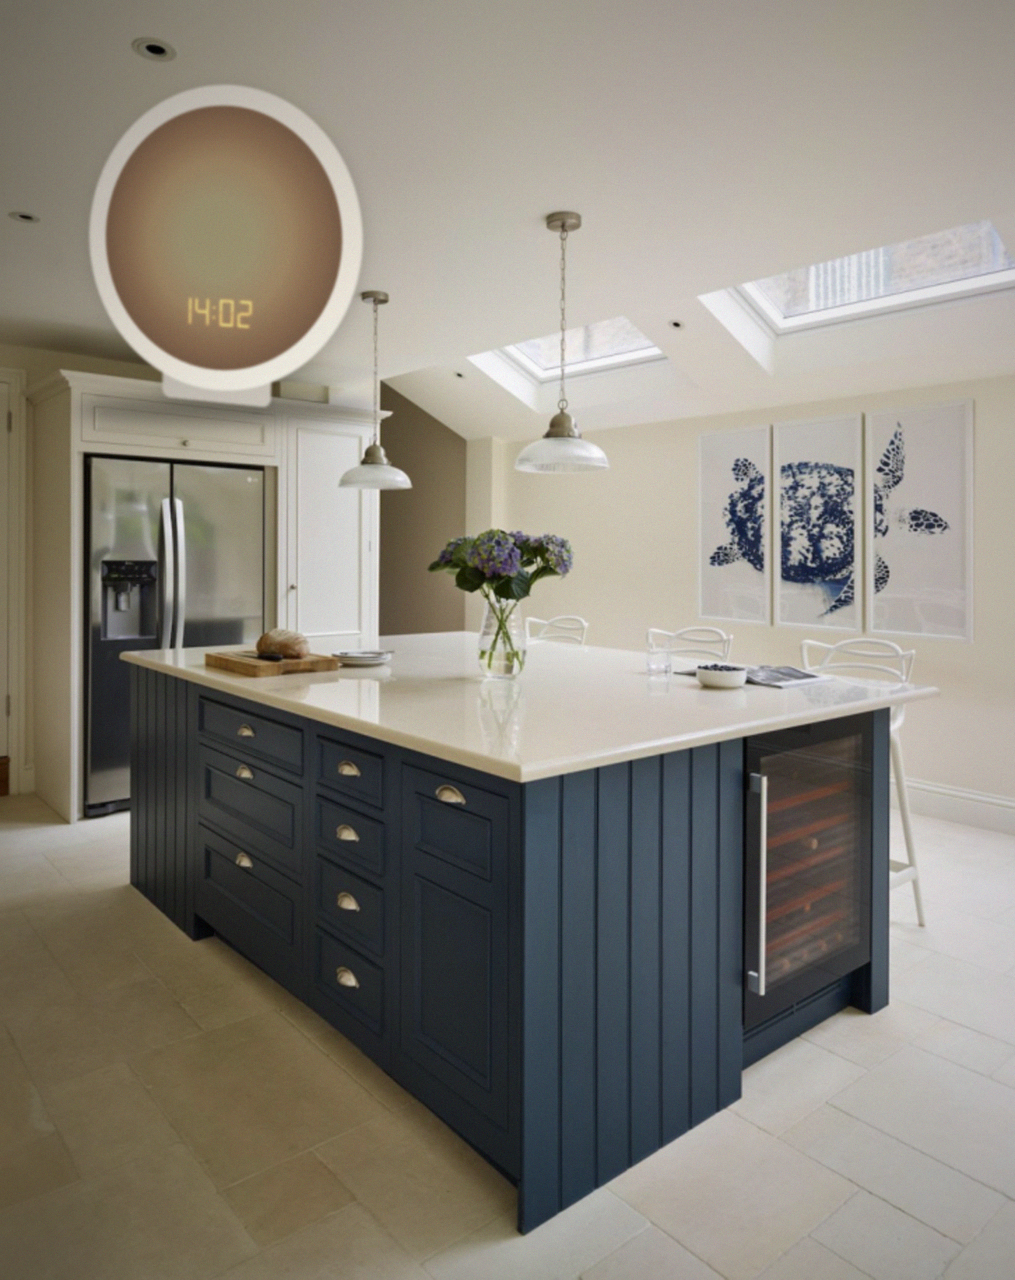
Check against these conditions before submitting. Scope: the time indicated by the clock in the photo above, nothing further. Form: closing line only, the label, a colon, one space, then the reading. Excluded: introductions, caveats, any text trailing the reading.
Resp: 14:02
